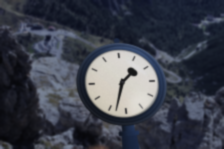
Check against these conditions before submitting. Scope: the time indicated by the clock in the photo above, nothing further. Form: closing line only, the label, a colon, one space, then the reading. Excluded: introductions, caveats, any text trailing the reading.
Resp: 1:33
